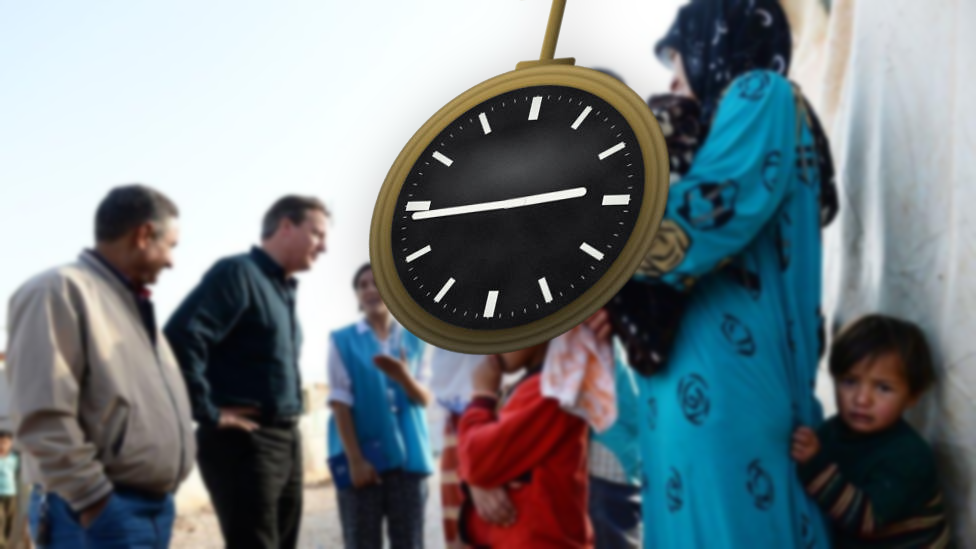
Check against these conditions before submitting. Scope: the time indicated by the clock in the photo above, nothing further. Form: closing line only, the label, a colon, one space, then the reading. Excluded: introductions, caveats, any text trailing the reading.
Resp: 2:44
